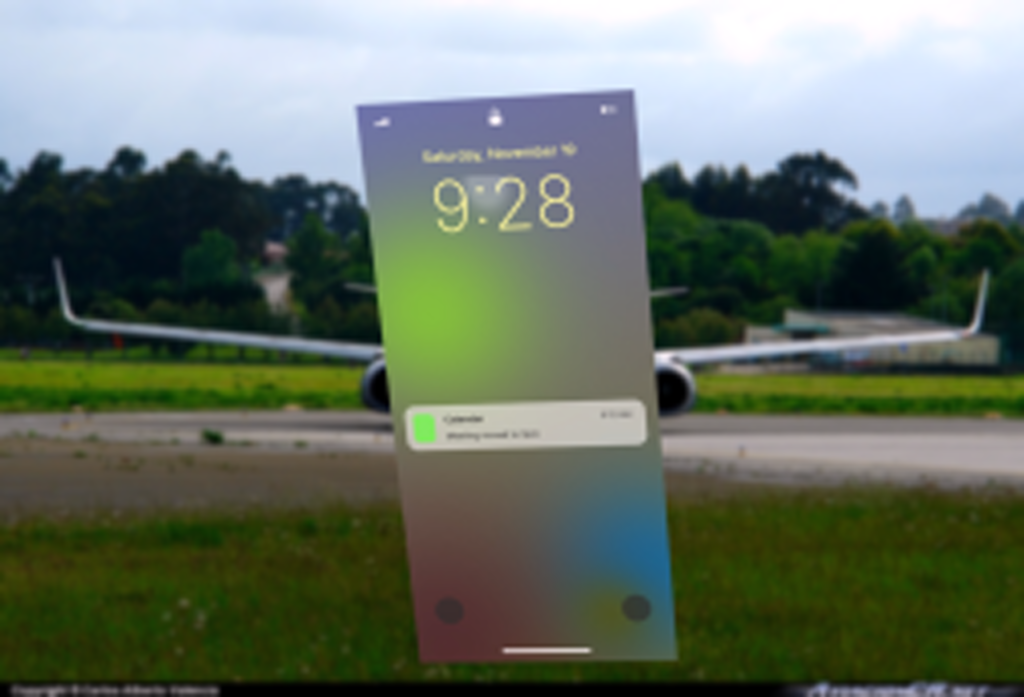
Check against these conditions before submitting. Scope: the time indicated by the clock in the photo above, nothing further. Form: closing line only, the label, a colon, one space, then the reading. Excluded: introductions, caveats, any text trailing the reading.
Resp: 9:28
